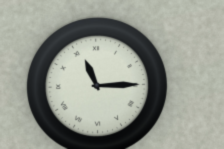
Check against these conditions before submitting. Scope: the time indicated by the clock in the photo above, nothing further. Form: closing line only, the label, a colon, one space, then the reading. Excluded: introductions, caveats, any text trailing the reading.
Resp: 11:15
